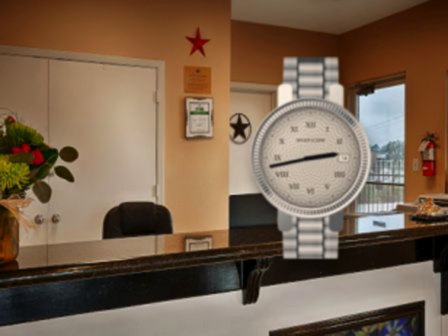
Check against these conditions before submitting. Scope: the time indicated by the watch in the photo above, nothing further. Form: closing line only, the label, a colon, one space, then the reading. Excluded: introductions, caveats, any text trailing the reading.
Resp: 2:43
